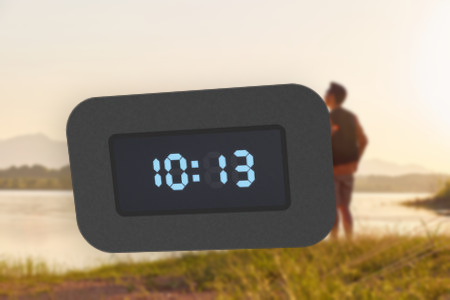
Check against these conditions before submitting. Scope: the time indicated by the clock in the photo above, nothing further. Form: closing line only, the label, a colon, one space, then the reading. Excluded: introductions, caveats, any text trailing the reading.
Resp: 10:13
